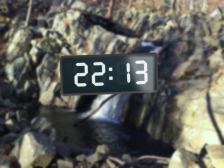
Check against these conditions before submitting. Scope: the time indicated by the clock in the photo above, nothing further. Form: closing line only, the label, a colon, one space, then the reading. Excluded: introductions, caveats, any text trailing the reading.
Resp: 22:13
